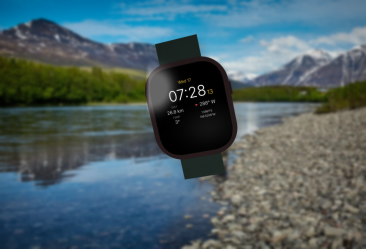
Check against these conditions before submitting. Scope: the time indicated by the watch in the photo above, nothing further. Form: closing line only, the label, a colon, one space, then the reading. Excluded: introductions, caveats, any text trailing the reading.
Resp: 7:28
